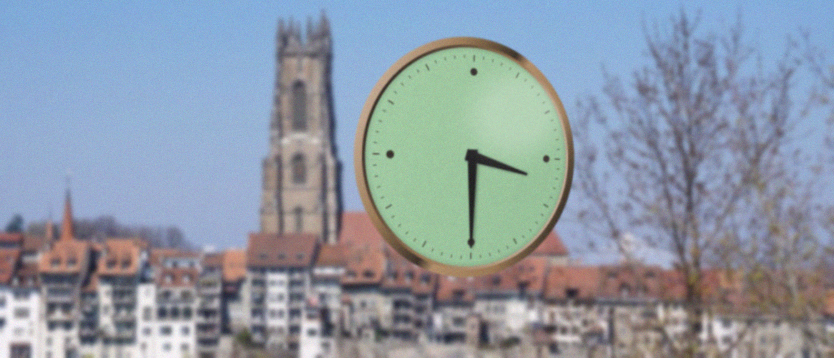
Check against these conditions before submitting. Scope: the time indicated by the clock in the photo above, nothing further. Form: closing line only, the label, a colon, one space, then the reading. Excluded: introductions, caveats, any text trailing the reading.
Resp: 3:30
